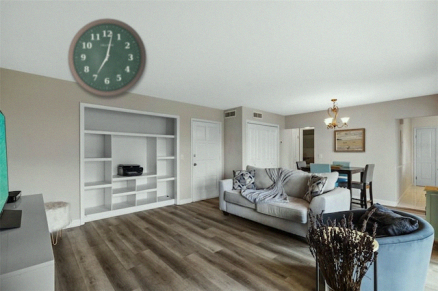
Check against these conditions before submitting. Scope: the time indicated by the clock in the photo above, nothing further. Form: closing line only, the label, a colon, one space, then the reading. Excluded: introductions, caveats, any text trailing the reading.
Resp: 7:02
